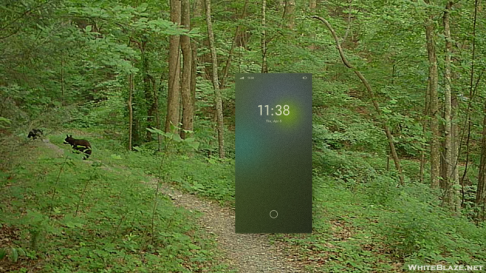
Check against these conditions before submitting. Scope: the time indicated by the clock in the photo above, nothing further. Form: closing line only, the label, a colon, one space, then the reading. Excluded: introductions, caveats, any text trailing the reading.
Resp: 11:38
